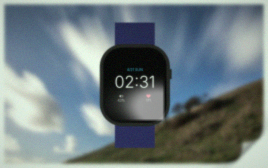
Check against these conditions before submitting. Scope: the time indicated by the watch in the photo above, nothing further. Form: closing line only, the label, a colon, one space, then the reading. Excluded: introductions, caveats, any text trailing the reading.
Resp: 2:31
